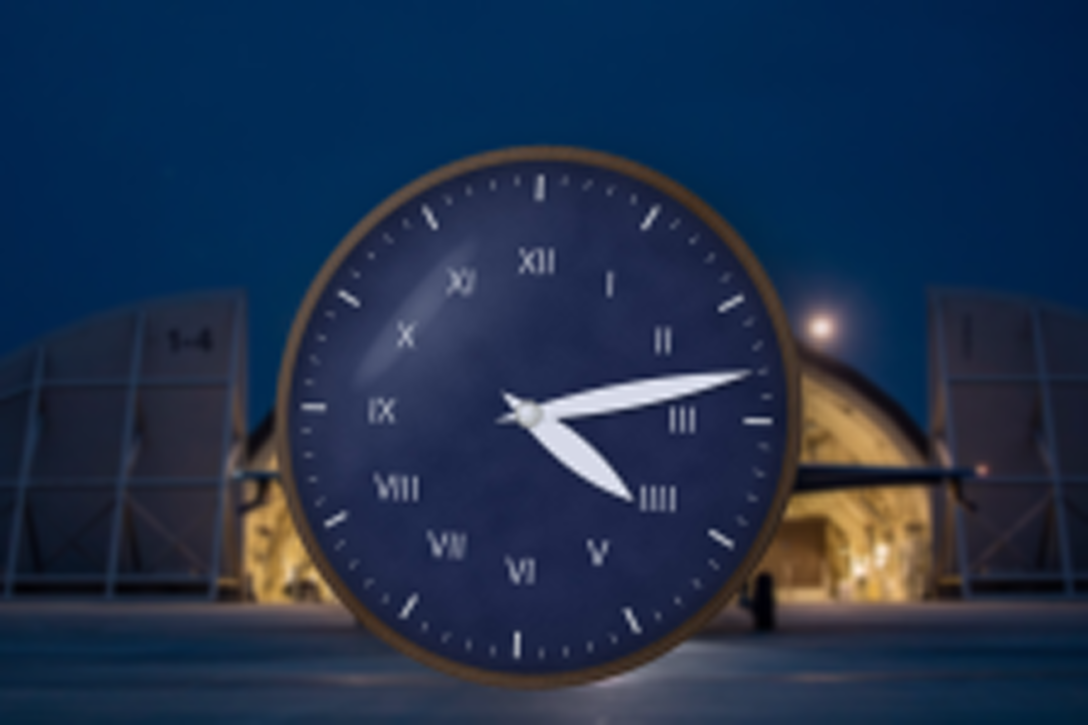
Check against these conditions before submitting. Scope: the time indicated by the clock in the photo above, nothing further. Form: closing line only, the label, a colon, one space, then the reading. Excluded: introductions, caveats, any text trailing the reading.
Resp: 4:13
